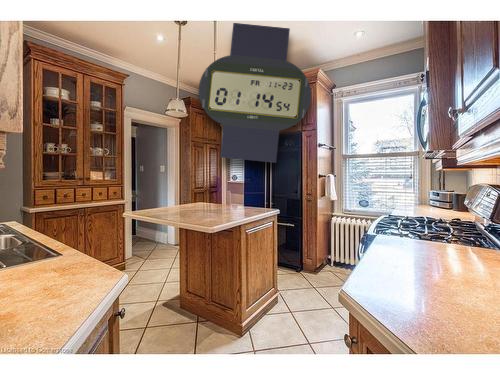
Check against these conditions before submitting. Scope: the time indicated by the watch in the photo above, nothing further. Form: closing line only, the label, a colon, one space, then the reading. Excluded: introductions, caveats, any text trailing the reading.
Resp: 1:14:54
